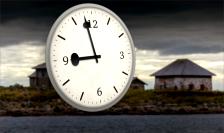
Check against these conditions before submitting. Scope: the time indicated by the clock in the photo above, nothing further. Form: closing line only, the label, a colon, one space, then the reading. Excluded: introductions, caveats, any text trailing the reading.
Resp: 8:58
